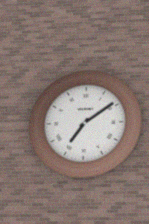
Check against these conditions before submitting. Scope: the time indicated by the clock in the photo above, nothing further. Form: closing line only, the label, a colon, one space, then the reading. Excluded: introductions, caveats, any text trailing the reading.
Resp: 7:09
